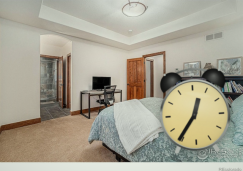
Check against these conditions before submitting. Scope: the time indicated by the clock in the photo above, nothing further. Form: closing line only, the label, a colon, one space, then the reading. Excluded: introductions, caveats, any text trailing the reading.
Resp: 12:36
